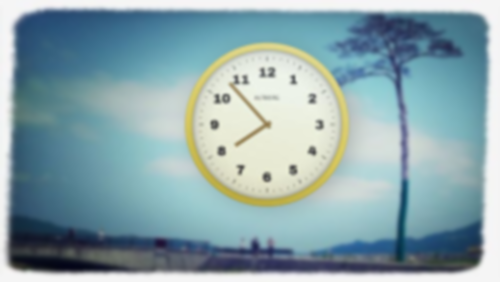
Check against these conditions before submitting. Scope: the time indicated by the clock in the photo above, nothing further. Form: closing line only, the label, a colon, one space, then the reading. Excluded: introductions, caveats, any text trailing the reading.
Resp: 7:53
